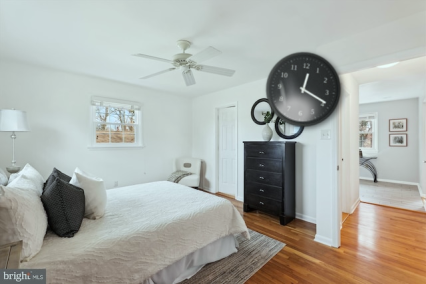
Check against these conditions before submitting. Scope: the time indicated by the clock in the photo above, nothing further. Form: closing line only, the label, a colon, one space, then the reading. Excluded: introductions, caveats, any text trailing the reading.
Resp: 12:19
